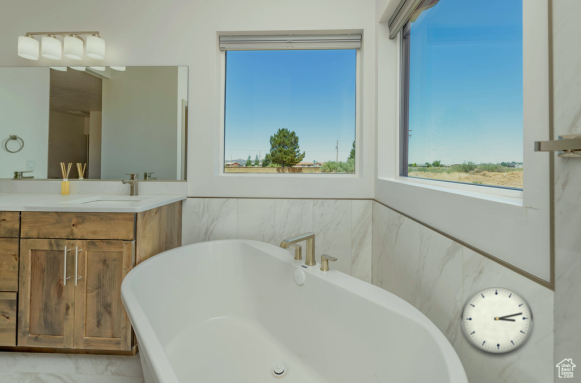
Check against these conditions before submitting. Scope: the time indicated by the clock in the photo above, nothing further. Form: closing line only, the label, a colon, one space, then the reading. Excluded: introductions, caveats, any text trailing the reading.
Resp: 3:13
